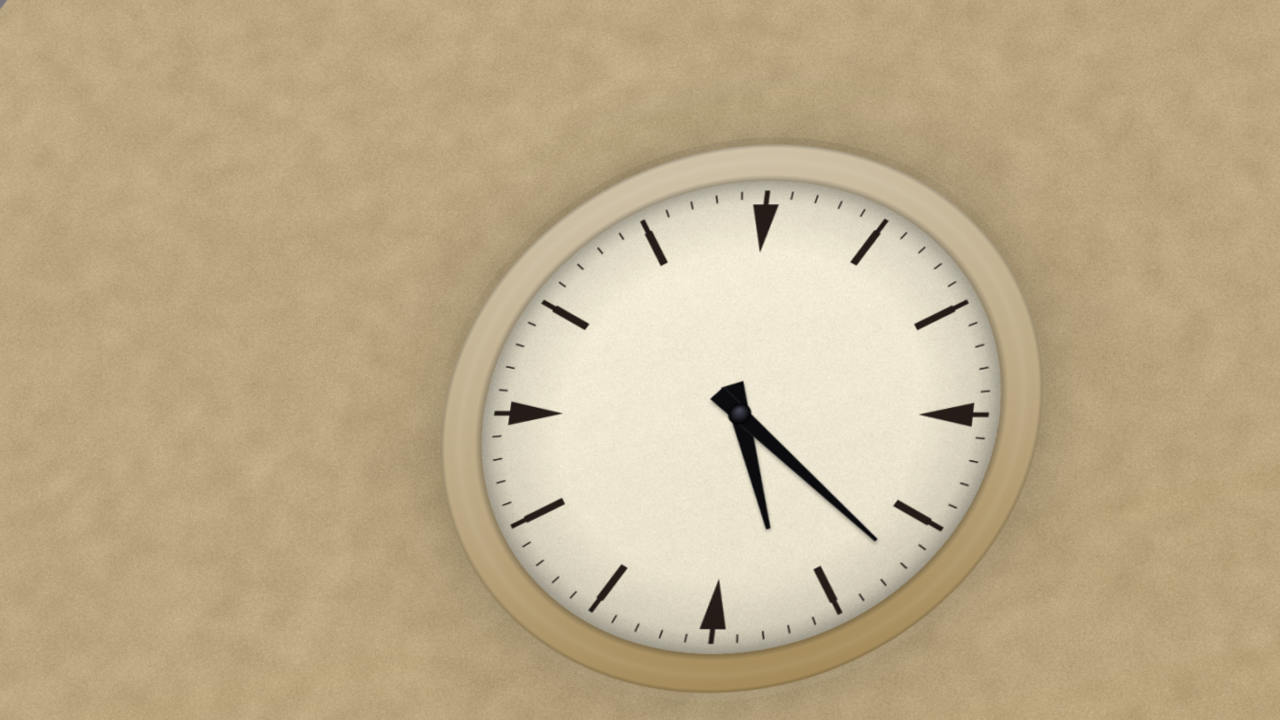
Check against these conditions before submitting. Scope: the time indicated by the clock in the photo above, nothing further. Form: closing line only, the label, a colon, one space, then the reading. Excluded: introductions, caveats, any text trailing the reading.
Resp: 5:22
